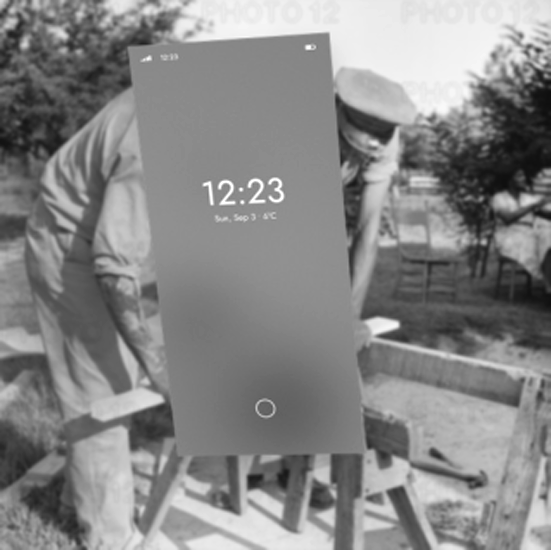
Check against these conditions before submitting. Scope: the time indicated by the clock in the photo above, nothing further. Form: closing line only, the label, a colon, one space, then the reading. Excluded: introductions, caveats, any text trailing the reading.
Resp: 12:23
